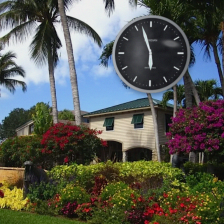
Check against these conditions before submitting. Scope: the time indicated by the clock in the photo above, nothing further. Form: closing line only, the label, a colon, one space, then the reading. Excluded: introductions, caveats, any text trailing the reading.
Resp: 5:57
